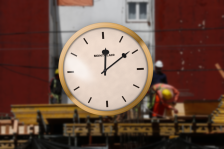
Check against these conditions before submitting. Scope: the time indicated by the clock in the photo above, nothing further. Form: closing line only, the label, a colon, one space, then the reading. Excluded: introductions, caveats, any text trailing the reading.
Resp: 12:09
